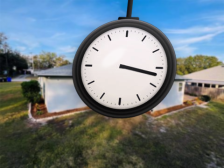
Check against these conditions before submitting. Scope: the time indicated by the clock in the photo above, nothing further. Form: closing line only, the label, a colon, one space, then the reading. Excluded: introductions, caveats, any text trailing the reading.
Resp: 3:17
